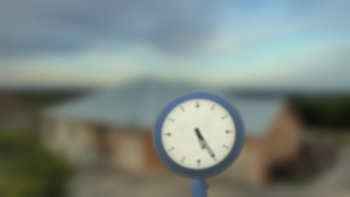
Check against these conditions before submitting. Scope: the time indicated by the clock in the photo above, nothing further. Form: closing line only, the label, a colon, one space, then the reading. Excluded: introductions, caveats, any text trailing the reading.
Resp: 5:25
